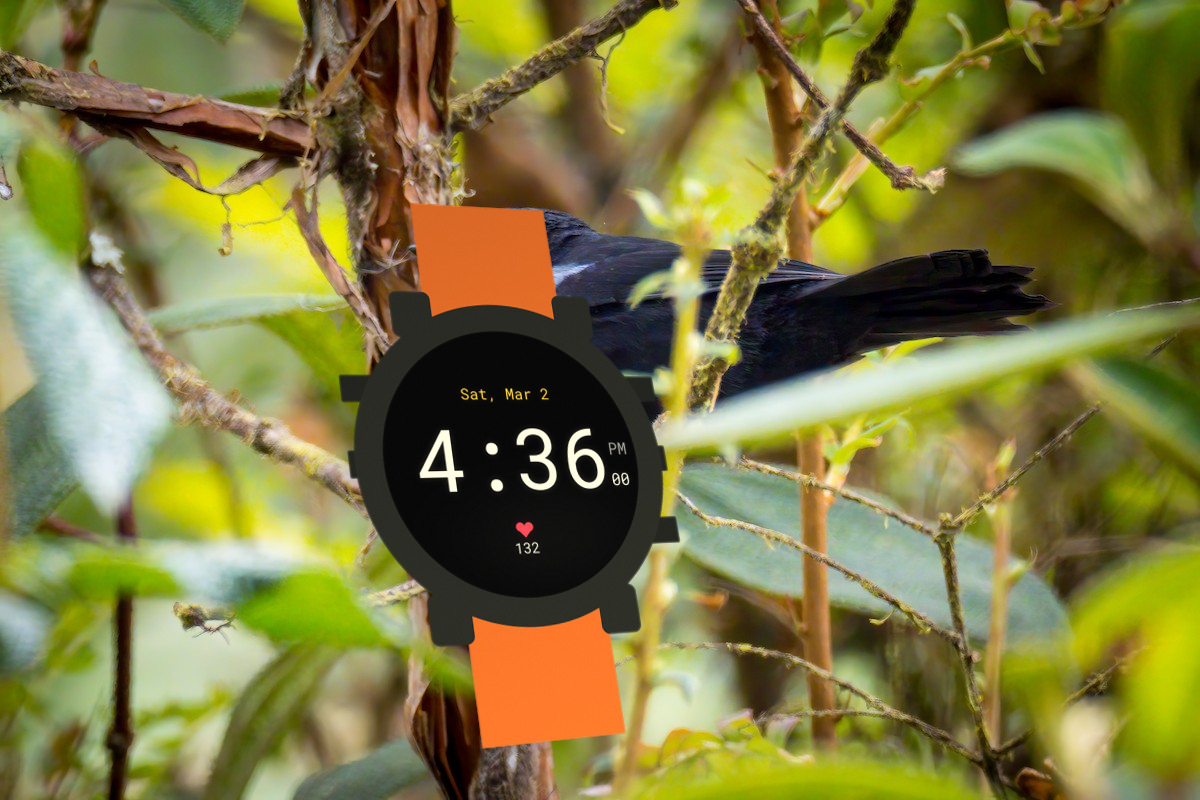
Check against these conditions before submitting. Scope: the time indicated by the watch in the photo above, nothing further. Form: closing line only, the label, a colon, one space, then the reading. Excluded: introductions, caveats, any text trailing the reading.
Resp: 4:36:00
